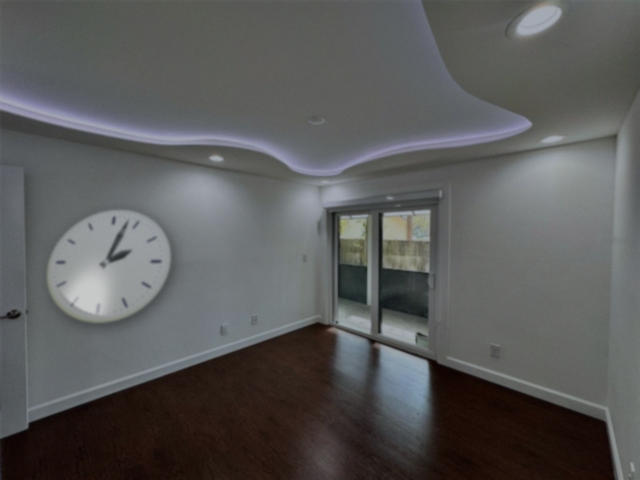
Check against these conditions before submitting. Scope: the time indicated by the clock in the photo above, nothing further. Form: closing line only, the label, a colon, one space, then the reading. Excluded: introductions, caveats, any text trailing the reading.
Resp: 2:03
